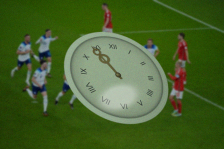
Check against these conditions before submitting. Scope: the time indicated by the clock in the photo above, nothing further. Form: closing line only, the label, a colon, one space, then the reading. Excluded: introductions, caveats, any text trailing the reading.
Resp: 10:54
